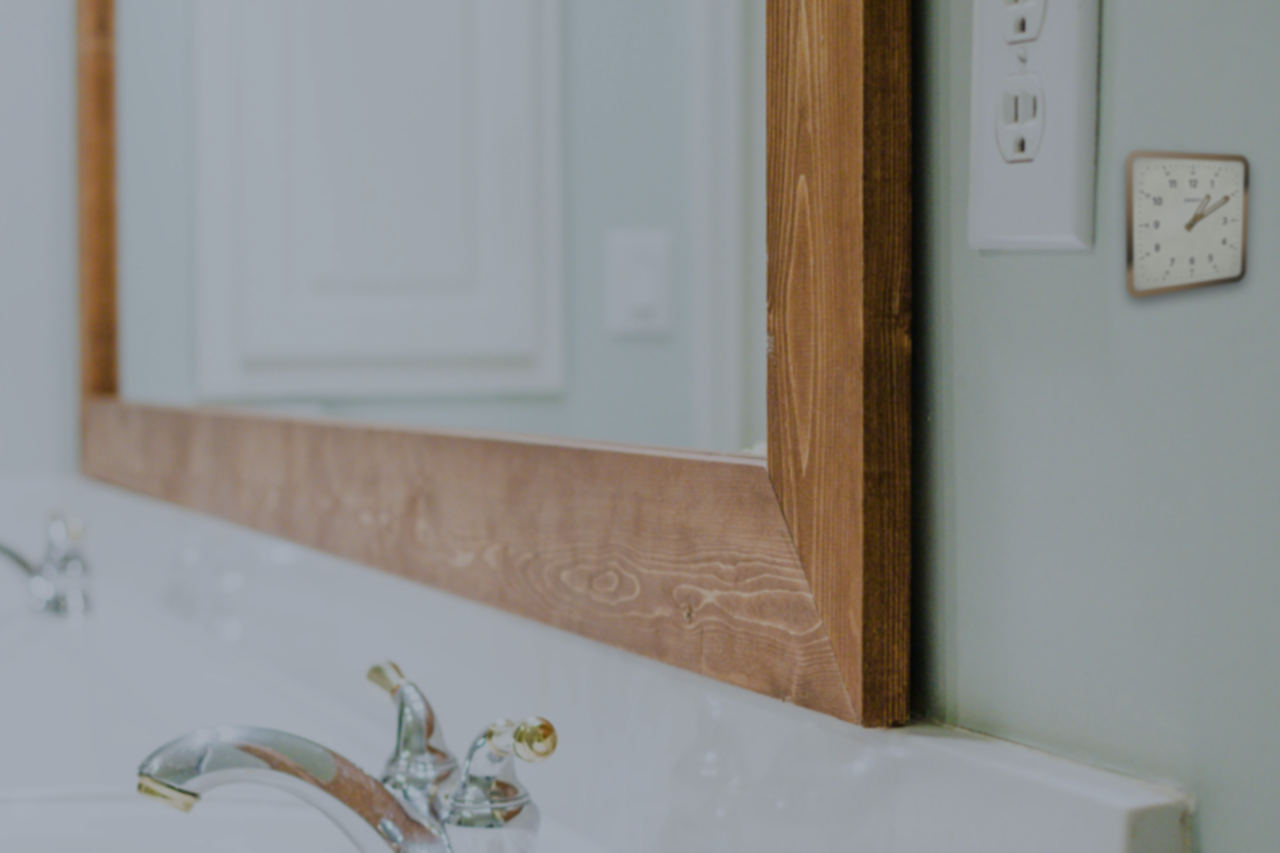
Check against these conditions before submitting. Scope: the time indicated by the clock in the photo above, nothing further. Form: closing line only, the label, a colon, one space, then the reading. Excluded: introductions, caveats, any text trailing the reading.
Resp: 1:10
